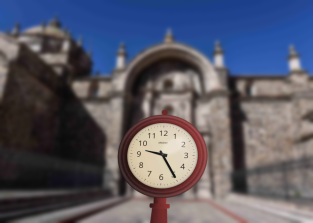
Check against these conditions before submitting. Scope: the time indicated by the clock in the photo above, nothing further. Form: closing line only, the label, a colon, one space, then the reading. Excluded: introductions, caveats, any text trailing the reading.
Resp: 9:25
